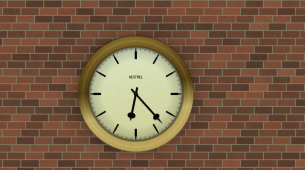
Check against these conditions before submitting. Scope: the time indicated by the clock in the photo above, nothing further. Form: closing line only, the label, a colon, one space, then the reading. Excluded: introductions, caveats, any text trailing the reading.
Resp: 6:23
